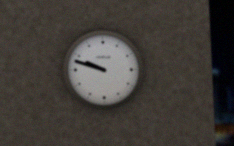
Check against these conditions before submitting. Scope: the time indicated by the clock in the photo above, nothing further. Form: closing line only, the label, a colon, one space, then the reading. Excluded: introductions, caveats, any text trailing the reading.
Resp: 9:48
